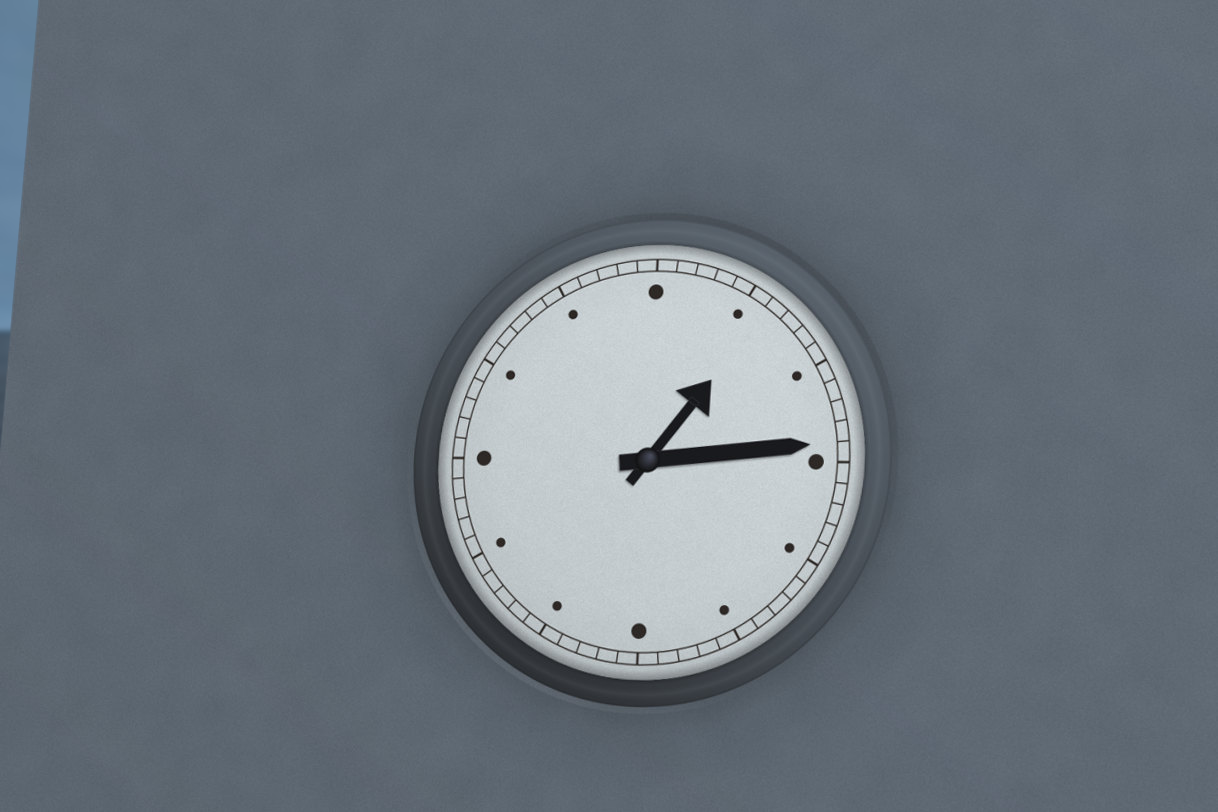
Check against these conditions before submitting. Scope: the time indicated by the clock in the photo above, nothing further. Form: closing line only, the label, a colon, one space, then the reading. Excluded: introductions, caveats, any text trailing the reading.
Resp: 1:14
